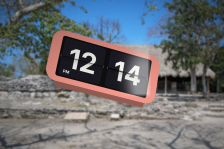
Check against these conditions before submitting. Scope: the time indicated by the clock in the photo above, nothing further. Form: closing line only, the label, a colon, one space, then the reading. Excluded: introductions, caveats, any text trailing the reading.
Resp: 12:14
